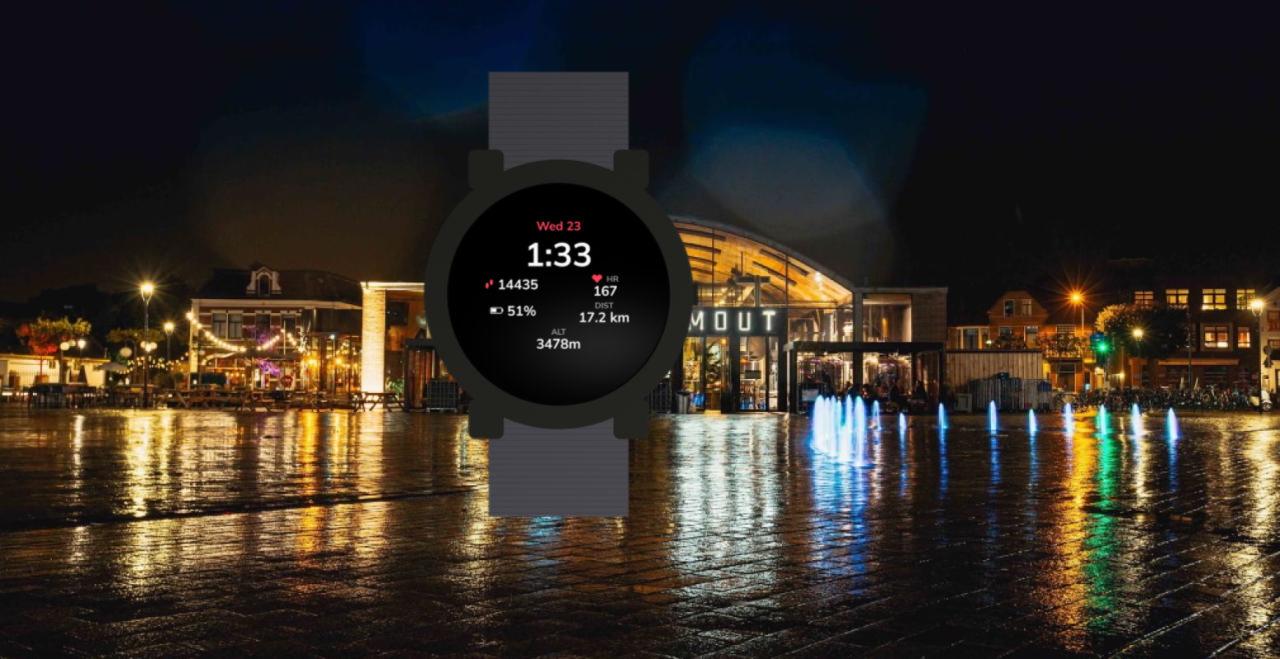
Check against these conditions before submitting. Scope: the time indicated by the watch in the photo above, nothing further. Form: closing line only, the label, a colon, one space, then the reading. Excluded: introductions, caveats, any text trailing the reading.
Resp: 1:33
